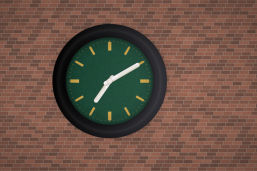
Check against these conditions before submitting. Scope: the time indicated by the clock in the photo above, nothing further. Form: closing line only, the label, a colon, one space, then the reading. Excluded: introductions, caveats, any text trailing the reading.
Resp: 7:10
